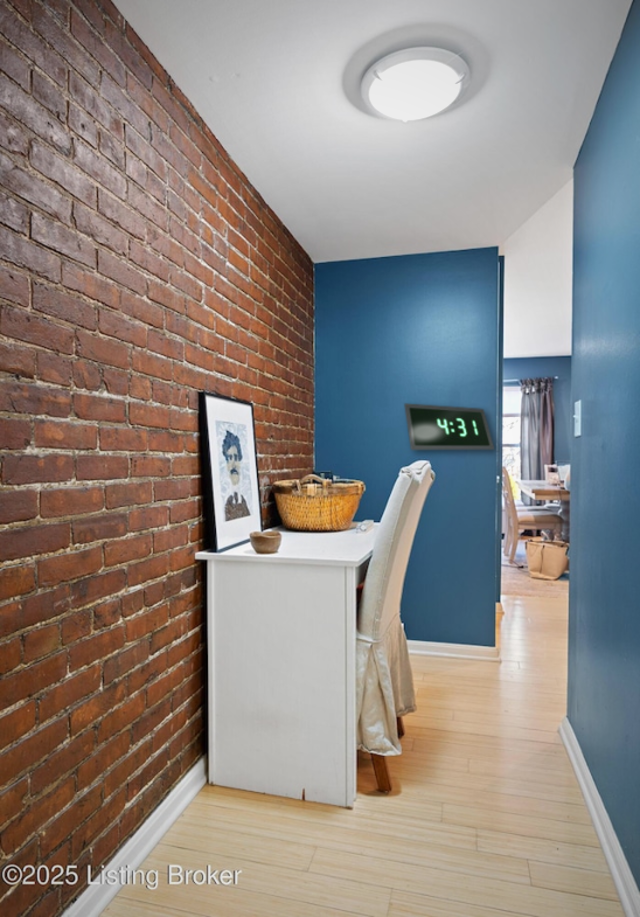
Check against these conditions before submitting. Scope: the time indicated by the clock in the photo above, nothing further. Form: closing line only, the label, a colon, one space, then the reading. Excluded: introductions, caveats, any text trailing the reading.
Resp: 4:31
